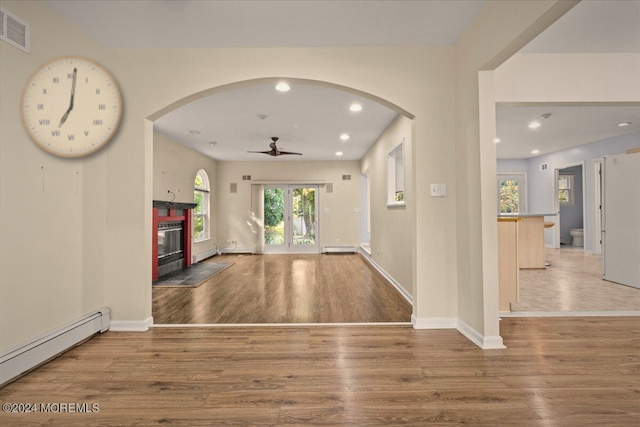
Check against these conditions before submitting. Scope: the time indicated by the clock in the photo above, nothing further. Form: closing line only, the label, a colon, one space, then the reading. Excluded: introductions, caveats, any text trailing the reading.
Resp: 7:01
